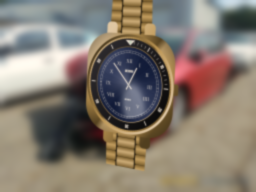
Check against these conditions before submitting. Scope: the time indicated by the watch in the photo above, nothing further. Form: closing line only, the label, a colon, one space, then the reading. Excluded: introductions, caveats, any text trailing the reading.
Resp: 12:53
